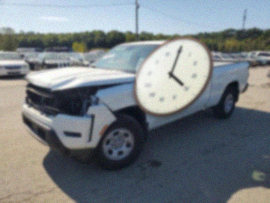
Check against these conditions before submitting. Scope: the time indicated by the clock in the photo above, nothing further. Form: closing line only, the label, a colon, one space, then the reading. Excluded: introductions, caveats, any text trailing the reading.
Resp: 4:00
